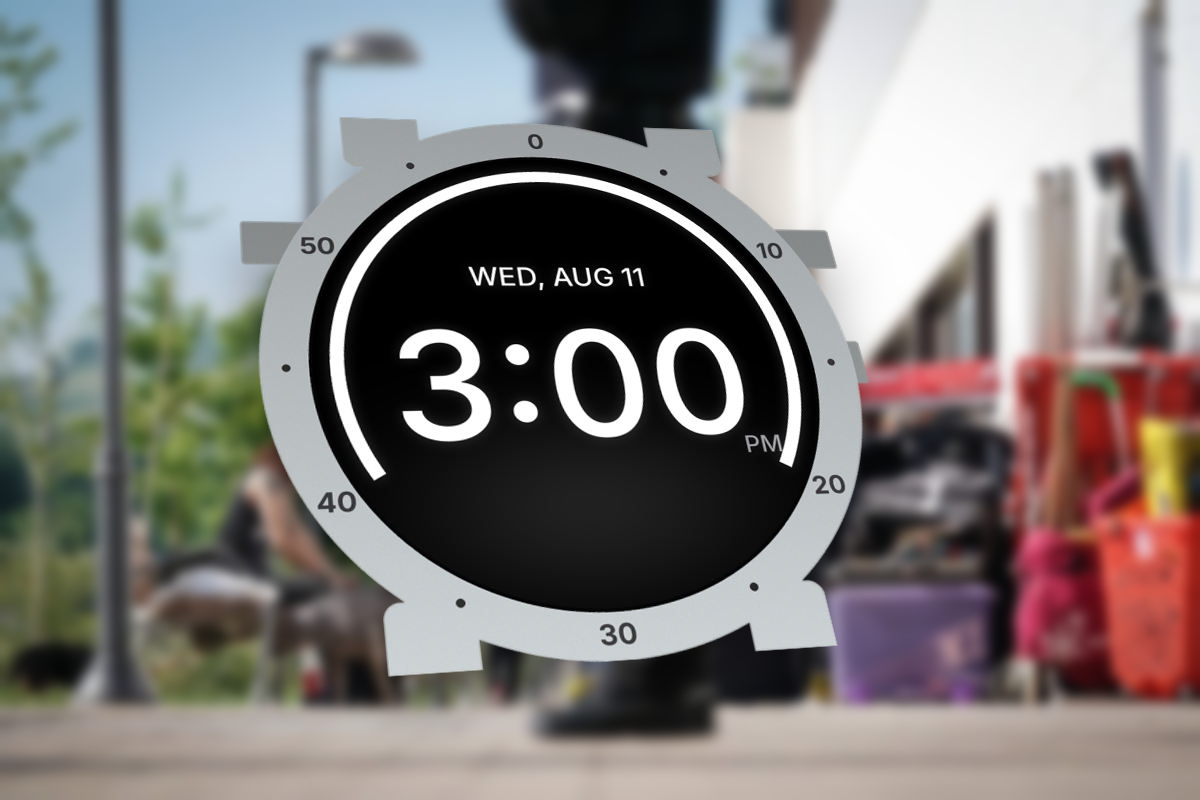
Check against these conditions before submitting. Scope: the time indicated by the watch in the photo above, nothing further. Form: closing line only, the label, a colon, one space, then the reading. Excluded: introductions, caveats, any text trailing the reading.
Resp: 3:00
